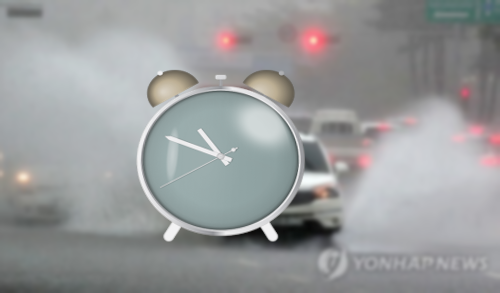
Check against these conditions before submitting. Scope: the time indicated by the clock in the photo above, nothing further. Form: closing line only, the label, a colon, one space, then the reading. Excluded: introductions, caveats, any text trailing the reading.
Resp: 10:48:40
